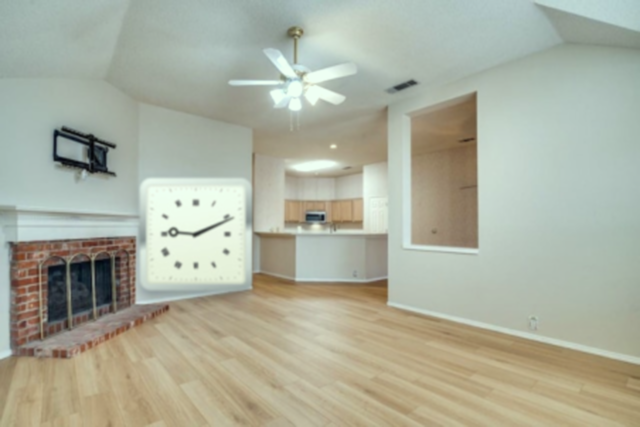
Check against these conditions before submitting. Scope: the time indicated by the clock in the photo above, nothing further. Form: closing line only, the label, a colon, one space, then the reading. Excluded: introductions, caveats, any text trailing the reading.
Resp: 9:11
